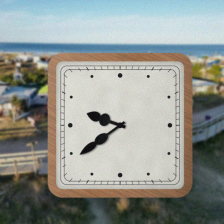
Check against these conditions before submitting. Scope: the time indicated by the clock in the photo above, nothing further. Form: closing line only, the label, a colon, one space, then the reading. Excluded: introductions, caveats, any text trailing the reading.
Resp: 9:39
